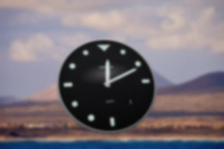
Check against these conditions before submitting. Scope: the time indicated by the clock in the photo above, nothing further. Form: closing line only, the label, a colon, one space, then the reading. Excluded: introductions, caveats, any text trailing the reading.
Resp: 12:11
